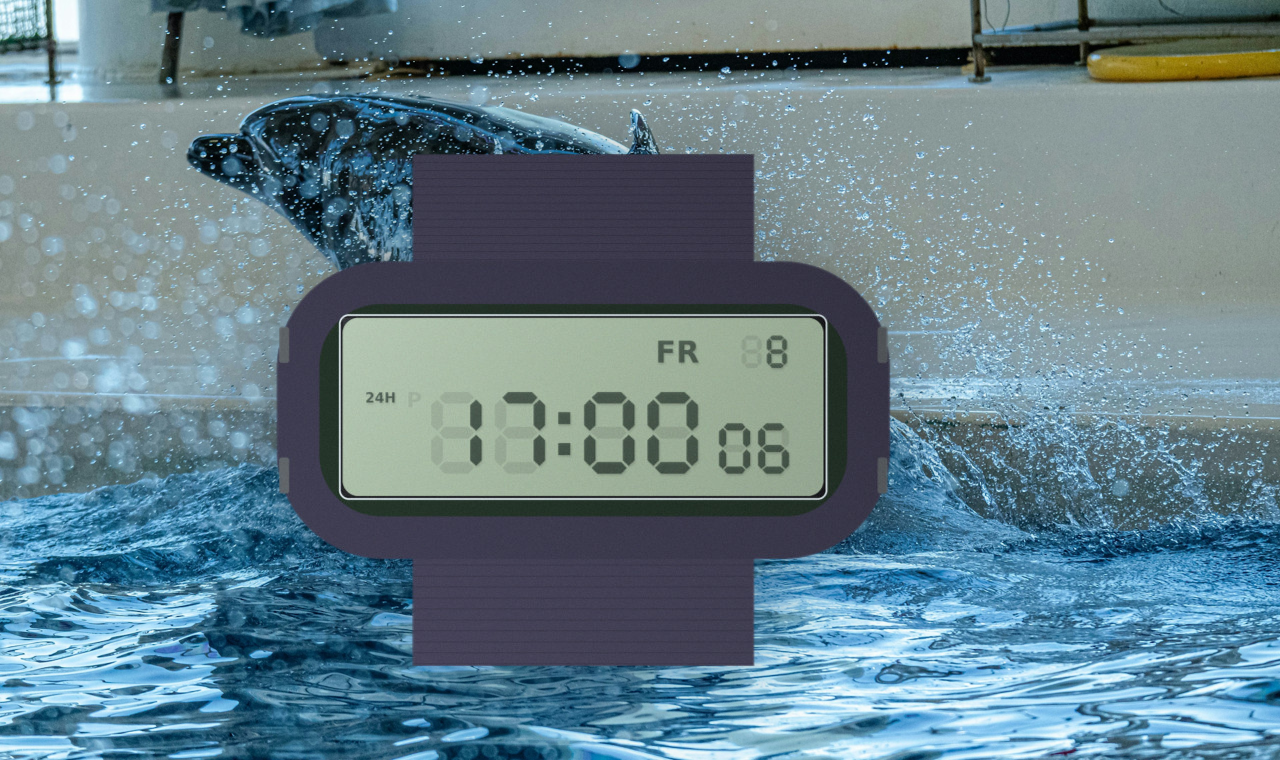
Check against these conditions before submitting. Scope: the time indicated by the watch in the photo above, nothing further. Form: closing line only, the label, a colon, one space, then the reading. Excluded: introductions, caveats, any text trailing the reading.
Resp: 17:00:06
